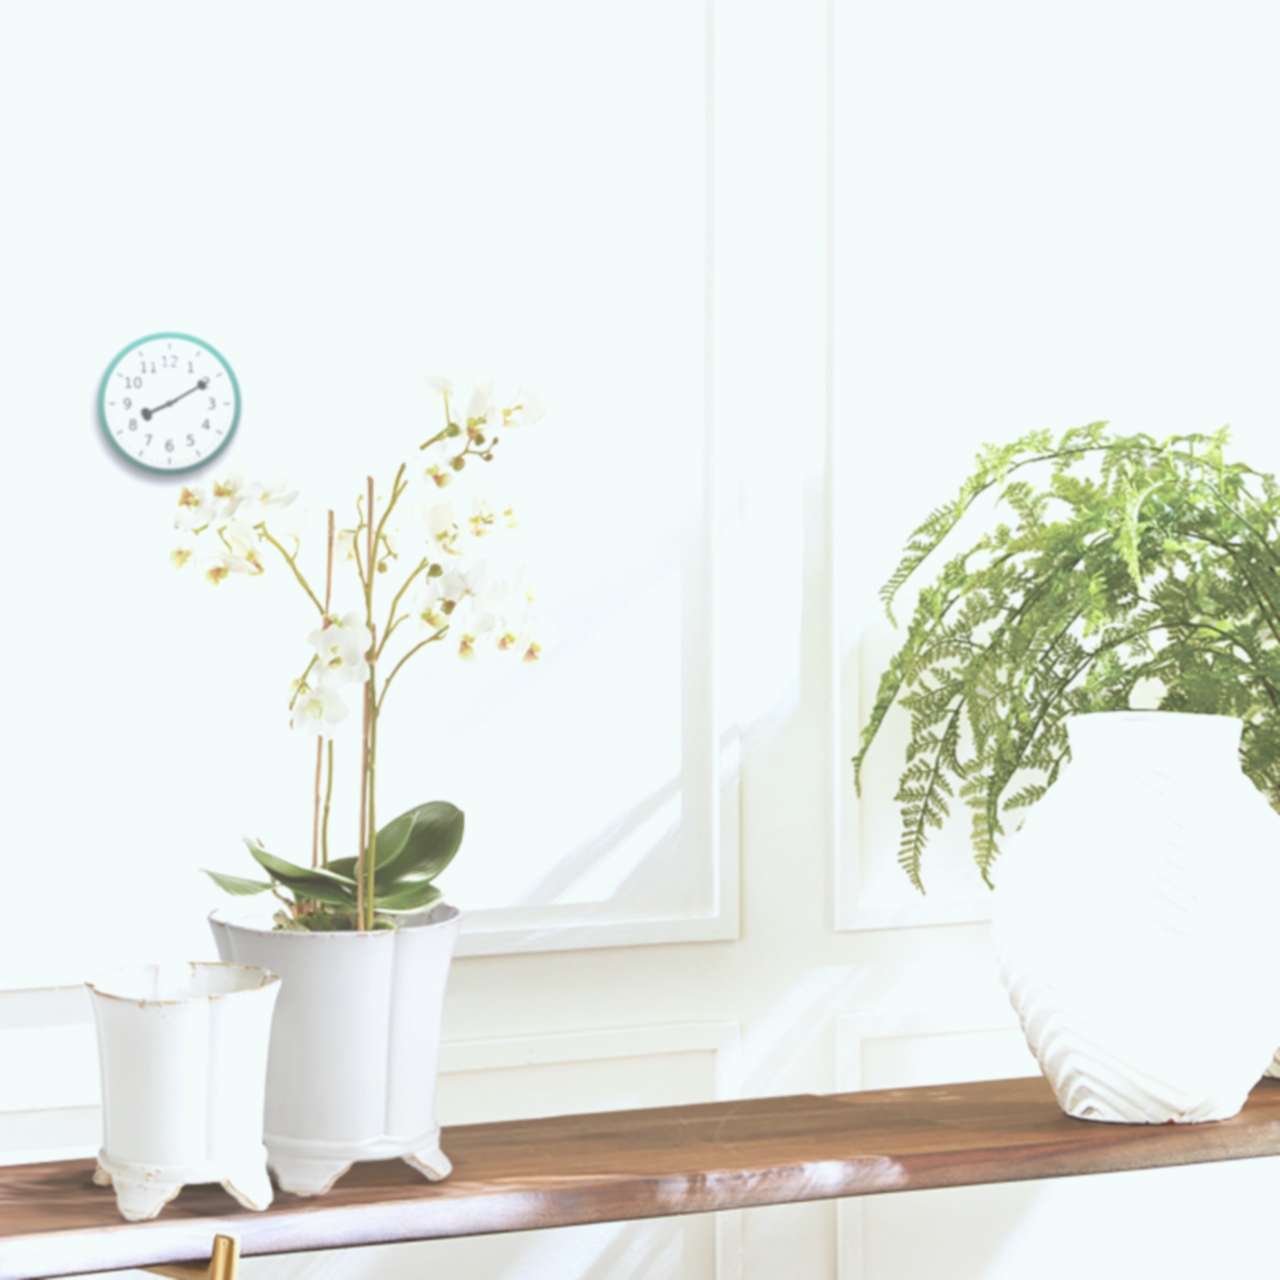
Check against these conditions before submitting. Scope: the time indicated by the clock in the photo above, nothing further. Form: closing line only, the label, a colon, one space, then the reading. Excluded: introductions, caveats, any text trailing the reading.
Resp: 8:10
